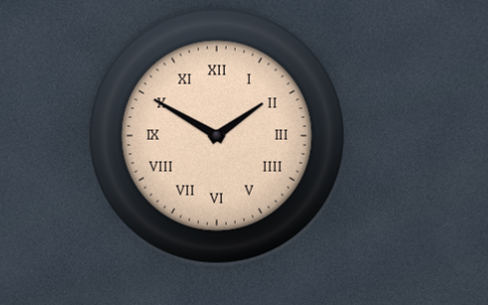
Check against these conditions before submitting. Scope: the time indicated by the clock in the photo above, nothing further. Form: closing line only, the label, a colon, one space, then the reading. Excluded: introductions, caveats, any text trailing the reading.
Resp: 1:50
